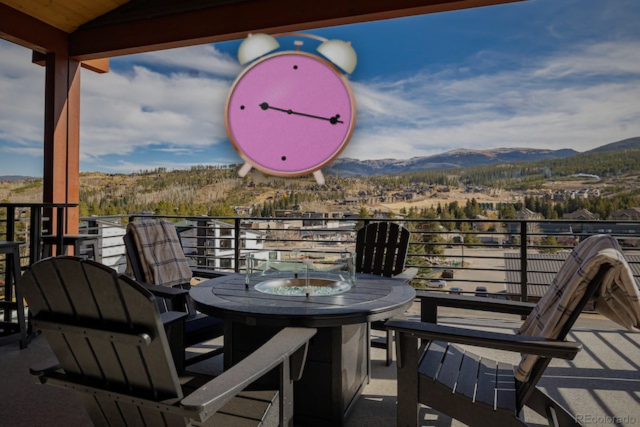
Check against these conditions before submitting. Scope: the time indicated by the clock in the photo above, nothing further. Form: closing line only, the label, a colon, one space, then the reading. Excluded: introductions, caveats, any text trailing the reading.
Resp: 9:16
